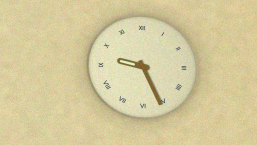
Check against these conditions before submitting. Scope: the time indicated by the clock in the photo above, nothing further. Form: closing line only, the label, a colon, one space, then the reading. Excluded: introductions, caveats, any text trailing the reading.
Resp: 9:26
